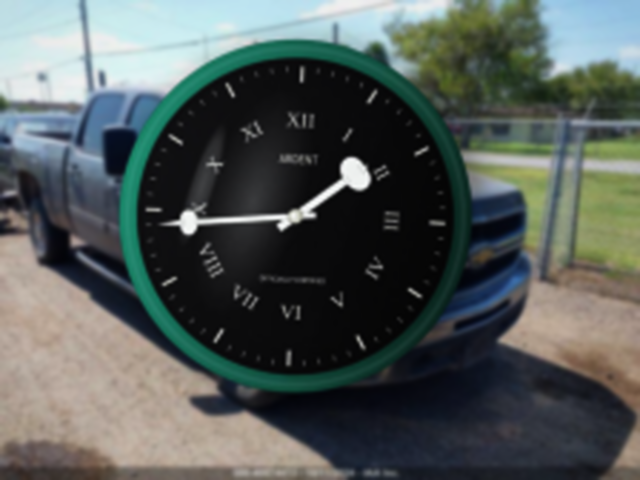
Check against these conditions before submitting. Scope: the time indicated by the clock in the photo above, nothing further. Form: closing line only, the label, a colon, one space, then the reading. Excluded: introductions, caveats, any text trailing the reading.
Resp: 1:44
